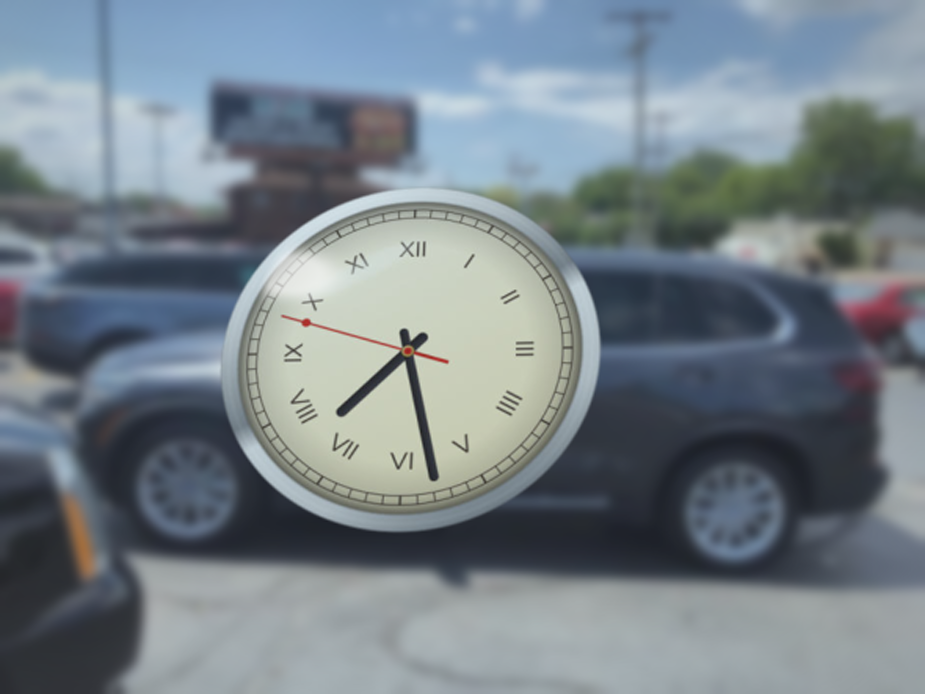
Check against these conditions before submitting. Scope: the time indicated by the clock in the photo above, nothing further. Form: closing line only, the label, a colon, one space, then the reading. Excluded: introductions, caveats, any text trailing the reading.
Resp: 7:27:48
